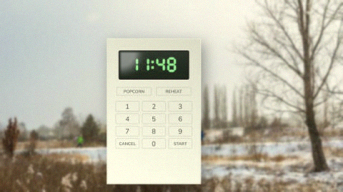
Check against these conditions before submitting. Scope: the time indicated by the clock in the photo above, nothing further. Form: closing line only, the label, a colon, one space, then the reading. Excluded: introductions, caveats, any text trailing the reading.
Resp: 11:48
